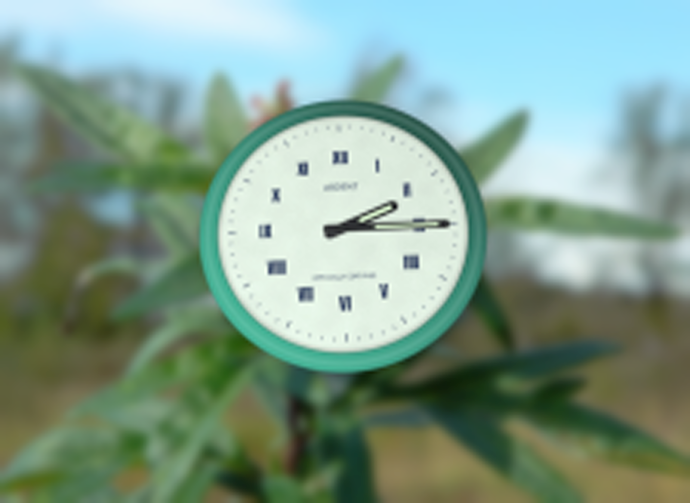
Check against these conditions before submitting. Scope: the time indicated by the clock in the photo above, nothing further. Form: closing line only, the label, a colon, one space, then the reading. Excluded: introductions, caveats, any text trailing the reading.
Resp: 2:15
